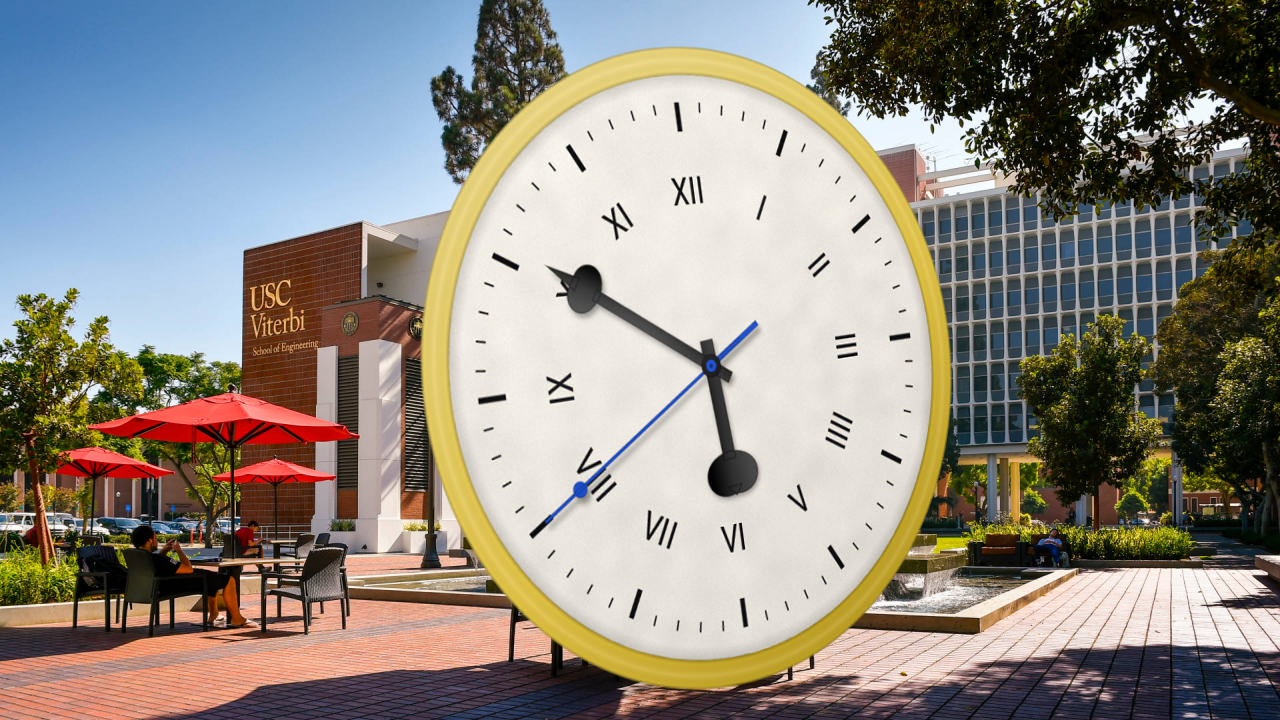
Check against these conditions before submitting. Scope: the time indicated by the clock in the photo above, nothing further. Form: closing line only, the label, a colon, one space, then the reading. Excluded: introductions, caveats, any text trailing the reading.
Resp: 5:50:40
